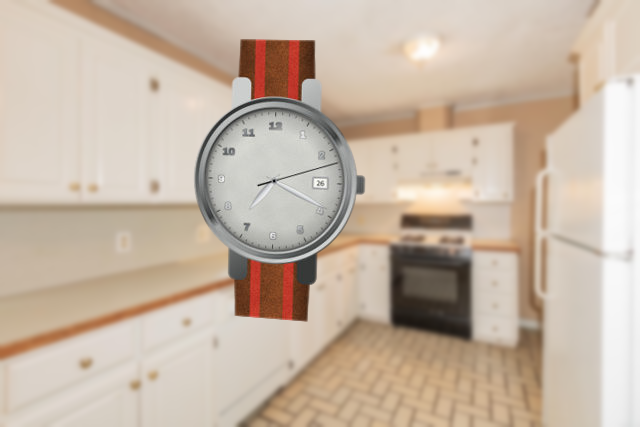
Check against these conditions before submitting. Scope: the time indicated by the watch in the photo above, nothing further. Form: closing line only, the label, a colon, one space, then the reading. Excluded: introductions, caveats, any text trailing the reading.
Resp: 7:19:12
